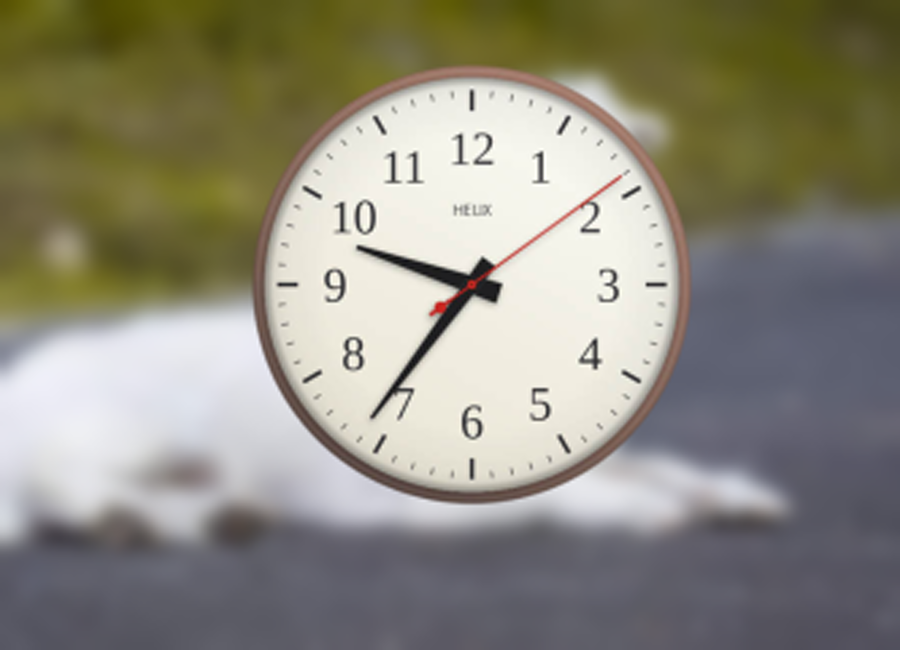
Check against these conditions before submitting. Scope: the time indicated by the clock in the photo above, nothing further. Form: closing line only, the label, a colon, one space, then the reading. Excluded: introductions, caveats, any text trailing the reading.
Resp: 9:36:09
